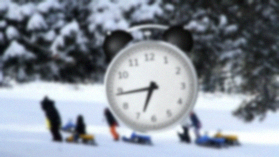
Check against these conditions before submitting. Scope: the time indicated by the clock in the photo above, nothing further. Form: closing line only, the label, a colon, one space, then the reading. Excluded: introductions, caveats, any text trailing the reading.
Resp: 6:44
